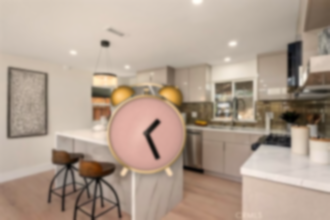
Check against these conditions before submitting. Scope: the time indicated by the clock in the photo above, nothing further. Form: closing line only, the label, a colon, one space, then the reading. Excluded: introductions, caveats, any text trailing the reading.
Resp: 1:26
